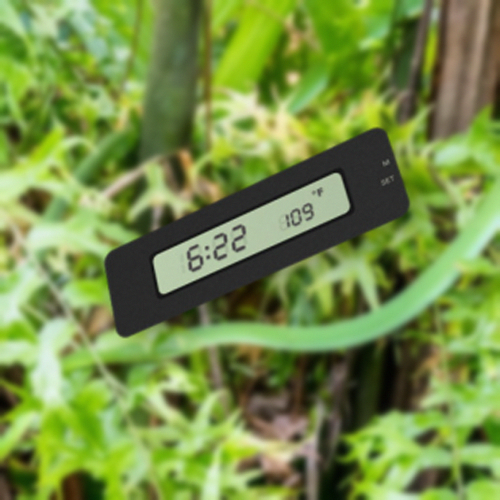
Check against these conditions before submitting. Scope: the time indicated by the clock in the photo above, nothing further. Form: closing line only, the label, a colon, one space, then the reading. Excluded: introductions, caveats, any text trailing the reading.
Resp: 6:22
